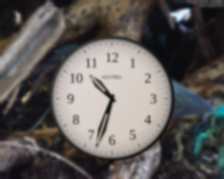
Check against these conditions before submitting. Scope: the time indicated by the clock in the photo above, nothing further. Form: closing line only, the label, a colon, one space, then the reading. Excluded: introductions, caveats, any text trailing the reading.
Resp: 10:33
